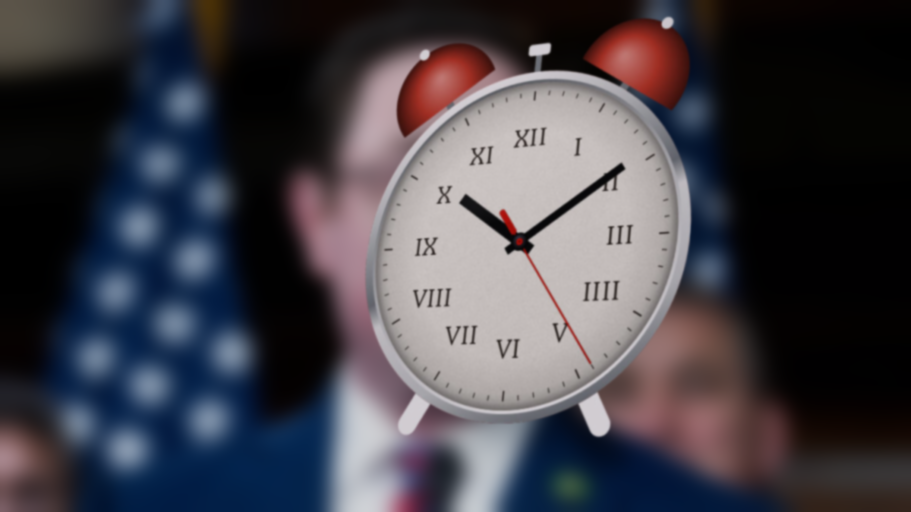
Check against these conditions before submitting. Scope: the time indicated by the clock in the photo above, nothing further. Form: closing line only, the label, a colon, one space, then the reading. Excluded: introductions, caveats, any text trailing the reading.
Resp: 10:09:24
